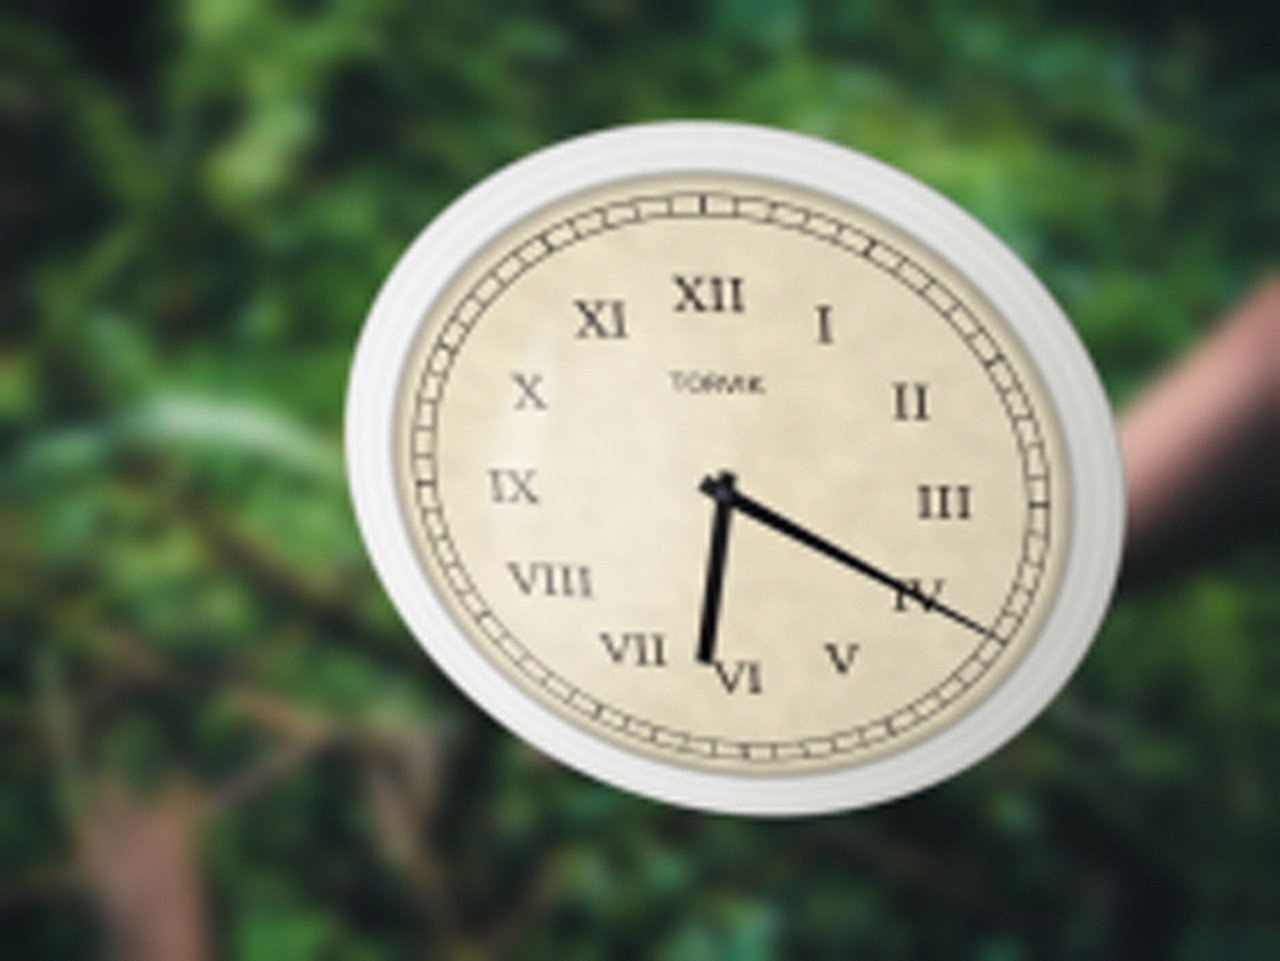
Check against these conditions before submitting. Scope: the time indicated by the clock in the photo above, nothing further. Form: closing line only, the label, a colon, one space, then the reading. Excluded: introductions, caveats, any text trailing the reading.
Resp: 6:20
